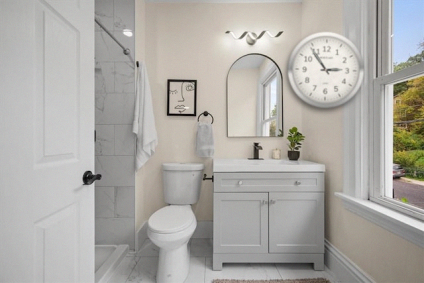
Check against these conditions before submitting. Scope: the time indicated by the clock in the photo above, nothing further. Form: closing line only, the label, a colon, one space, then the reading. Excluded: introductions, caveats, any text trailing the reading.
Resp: 2:54
